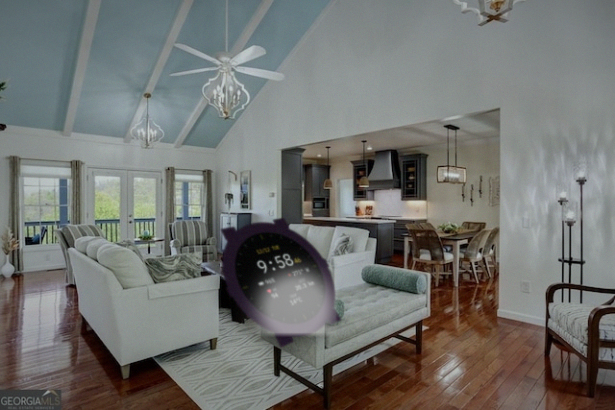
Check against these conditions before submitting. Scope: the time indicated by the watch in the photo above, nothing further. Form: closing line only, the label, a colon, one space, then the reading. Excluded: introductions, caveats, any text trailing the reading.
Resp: 9:58
